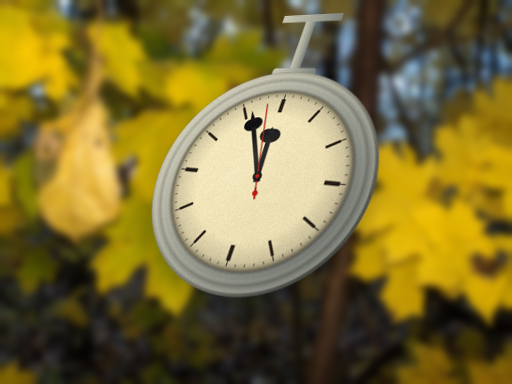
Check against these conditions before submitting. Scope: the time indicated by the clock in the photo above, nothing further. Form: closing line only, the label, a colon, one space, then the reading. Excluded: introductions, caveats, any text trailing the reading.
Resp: 11:55:58
